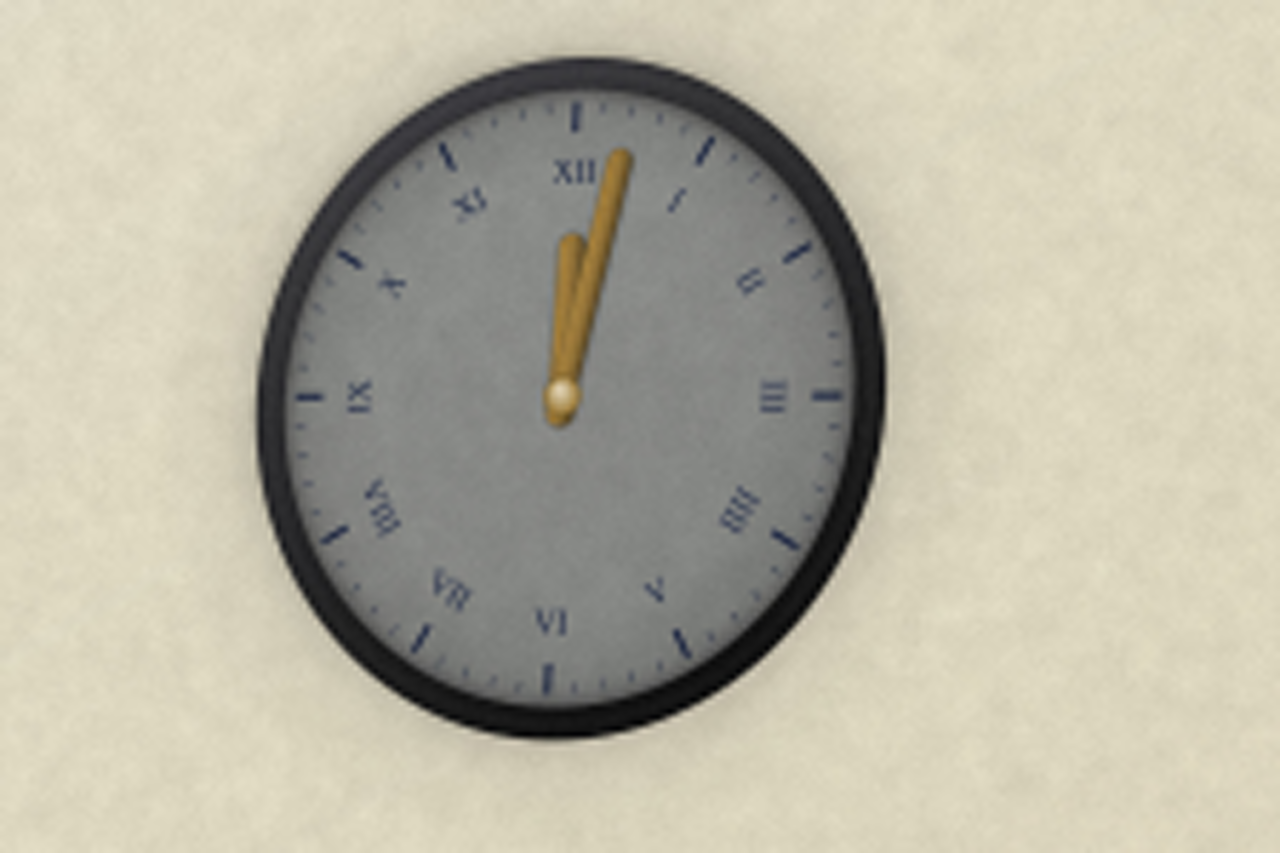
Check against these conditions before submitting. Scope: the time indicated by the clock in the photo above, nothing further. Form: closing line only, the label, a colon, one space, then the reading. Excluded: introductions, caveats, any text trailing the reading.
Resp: 12:02
